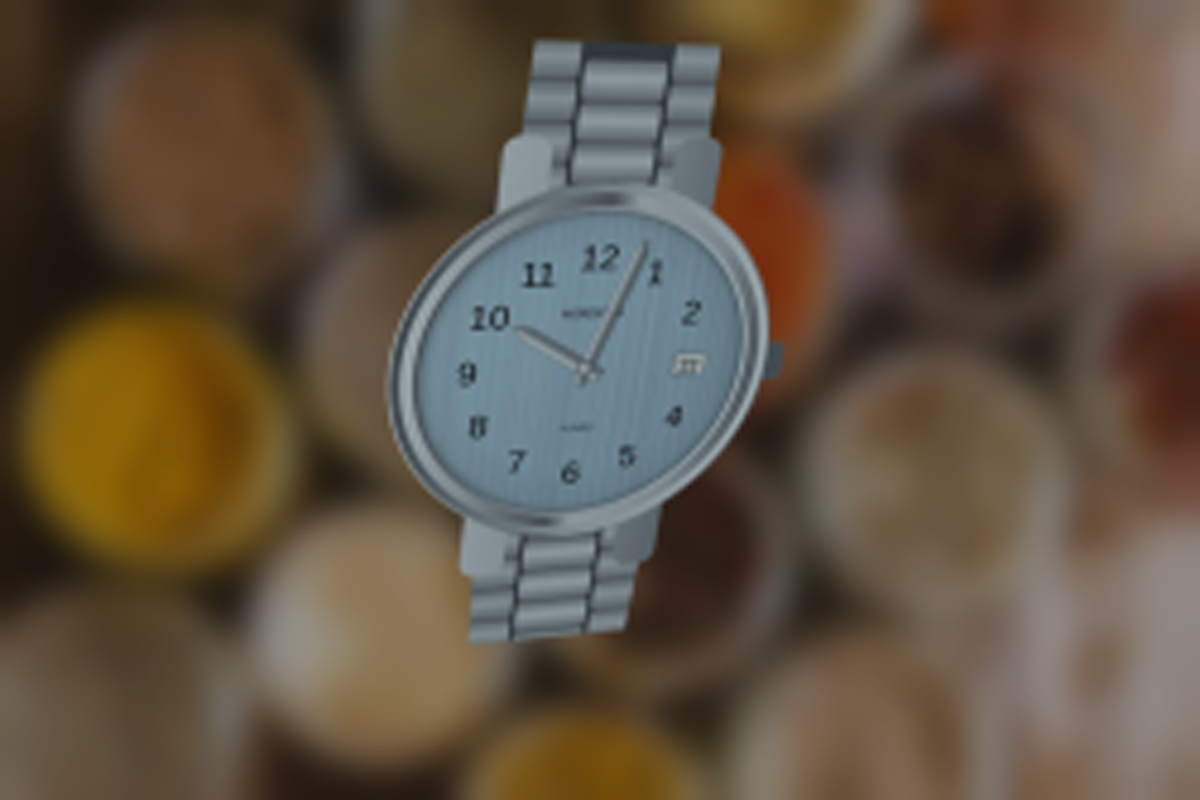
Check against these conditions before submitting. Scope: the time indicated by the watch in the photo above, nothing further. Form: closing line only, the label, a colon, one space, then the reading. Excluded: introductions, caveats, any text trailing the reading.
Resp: 10:03
